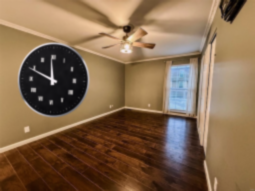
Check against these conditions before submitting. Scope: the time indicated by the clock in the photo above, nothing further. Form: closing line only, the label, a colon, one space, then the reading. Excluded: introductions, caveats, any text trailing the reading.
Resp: 11:49
